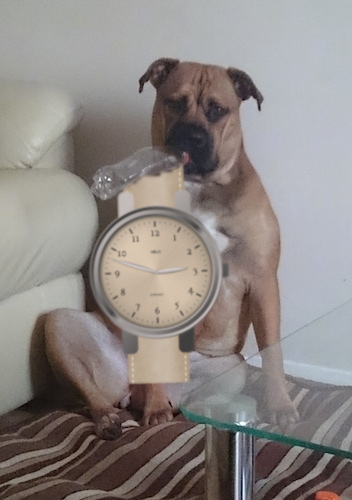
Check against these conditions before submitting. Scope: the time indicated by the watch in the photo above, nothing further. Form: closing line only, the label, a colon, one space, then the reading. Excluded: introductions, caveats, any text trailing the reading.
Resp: 2:48
